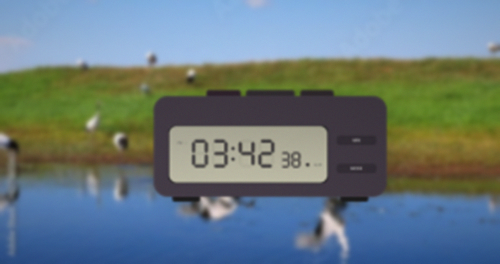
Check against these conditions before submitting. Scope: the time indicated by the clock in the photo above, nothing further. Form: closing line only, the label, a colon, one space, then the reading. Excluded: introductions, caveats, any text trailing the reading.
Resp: 3:42:38
